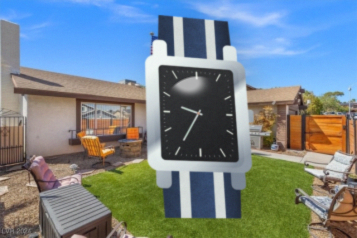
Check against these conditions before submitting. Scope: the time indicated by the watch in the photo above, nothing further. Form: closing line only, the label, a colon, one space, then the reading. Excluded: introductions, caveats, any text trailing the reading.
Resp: 9:35
